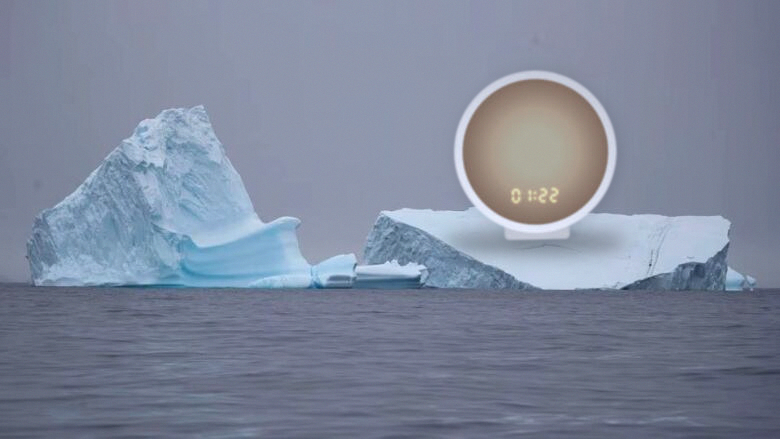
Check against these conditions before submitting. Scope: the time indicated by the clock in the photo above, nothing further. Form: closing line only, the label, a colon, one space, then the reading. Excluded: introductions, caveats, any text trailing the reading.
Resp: 1:22
